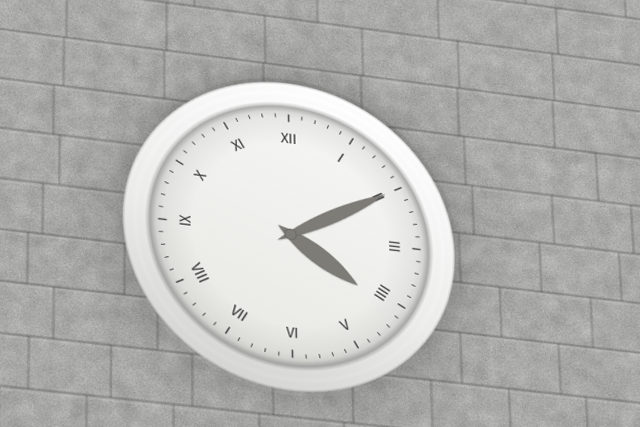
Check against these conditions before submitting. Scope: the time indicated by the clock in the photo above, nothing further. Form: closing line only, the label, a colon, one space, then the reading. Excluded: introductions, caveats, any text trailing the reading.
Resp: 4:10
